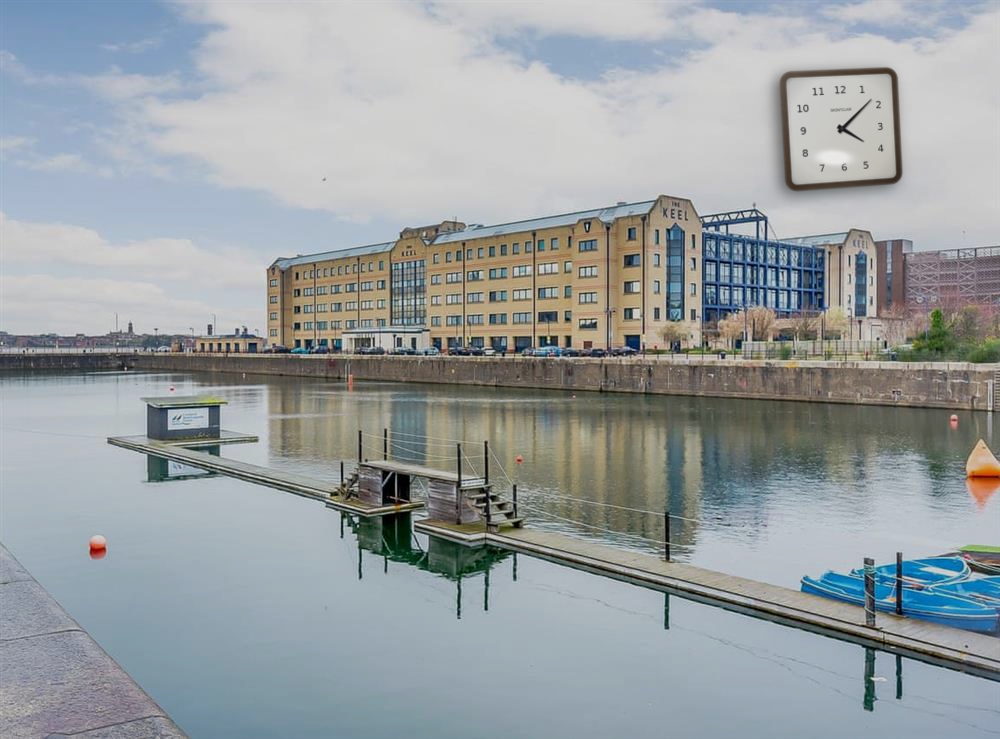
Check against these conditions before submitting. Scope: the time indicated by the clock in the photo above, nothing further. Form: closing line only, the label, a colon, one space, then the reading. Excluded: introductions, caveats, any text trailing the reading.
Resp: 4:08
